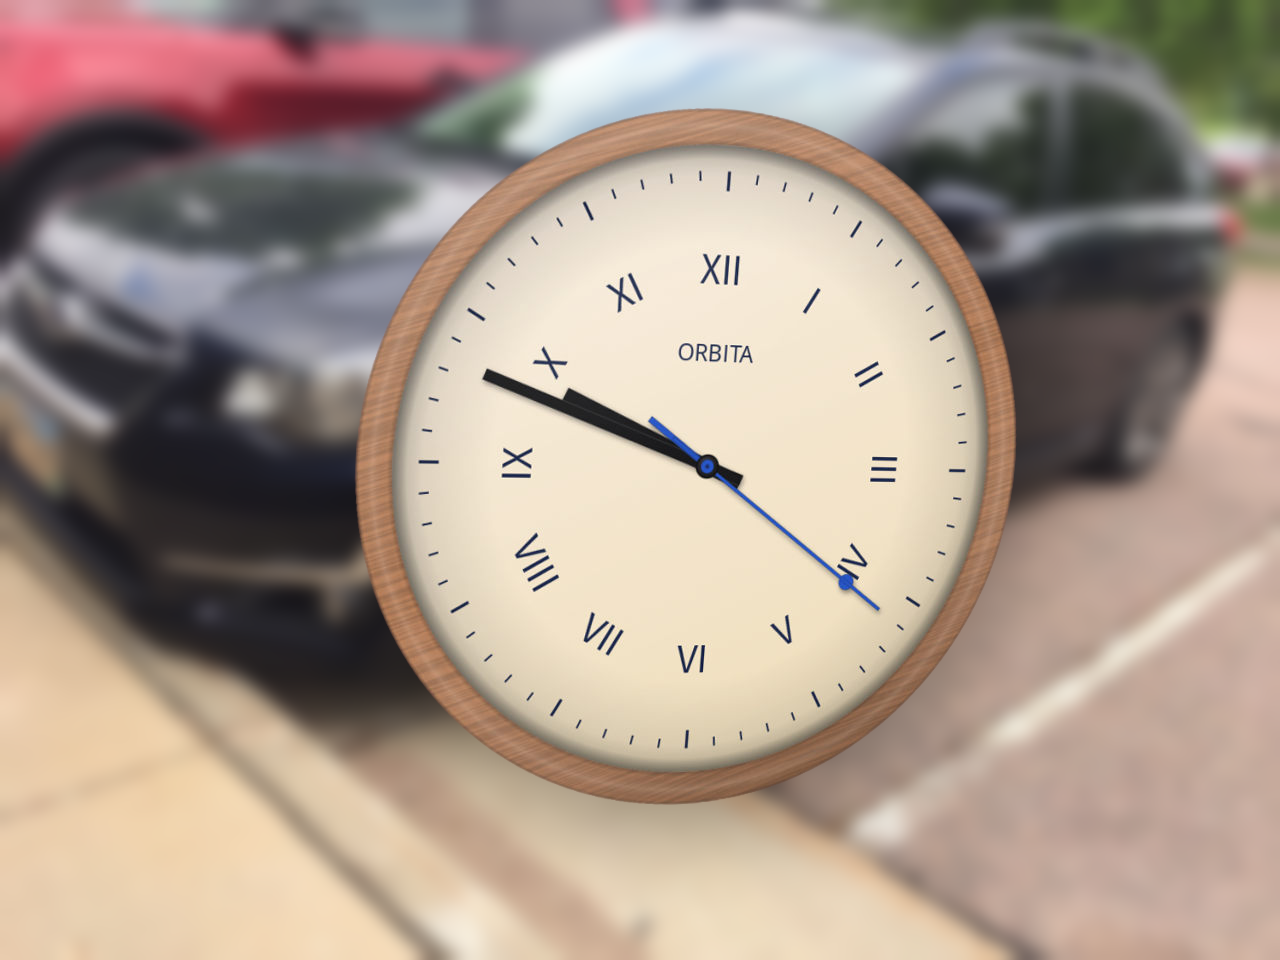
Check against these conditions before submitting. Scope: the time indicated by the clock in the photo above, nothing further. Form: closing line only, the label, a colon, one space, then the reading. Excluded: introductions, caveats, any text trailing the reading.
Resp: 9:48:21
